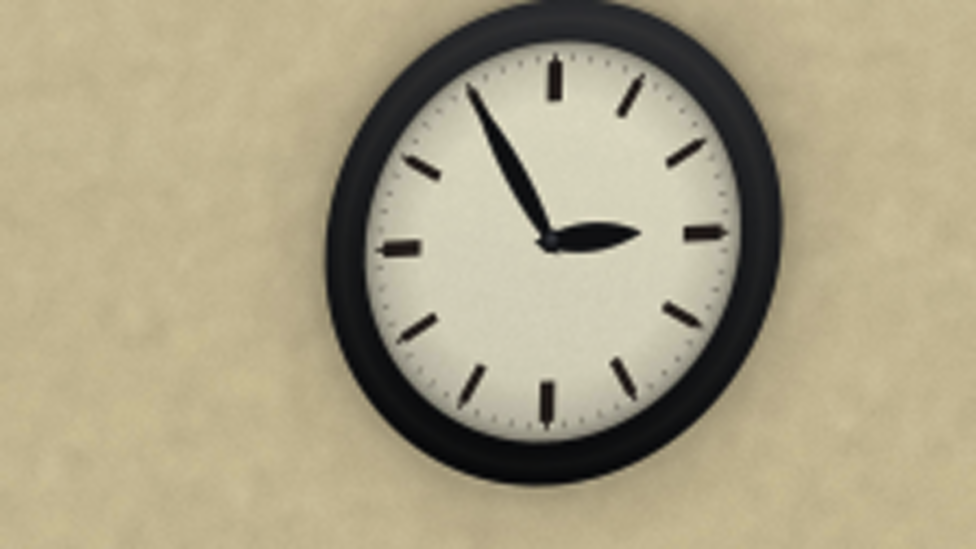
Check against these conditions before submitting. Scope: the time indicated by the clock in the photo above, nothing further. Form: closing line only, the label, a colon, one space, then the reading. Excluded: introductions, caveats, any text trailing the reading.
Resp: 2:55
